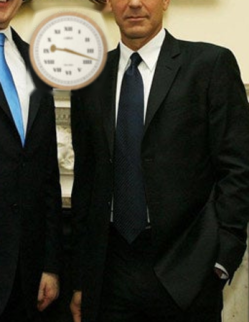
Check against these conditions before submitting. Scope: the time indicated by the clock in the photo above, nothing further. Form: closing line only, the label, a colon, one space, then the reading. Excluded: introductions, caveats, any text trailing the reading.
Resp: 9:18
